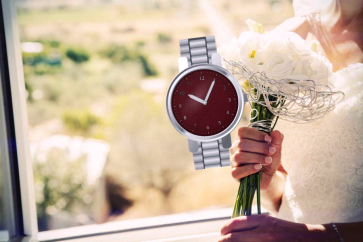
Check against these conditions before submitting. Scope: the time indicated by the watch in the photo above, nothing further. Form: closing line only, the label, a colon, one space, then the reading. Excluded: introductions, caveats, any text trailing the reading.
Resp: 10:05
